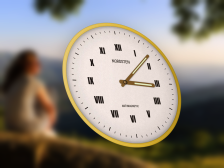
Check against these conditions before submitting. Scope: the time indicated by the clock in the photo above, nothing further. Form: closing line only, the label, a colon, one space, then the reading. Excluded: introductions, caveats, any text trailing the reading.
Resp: 3:08
